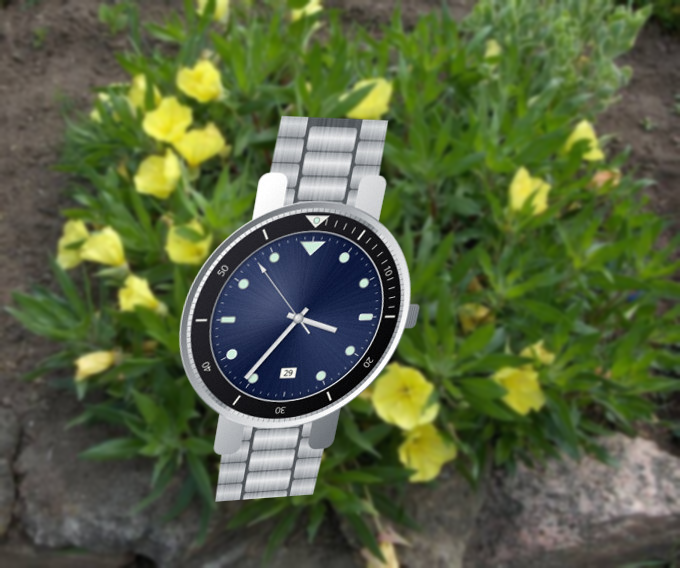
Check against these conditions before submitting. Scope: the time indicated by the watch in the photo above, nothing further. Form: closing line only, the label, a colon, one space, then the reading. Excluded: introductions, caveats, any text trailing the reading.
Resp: 3:35:53
